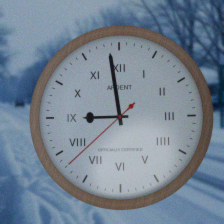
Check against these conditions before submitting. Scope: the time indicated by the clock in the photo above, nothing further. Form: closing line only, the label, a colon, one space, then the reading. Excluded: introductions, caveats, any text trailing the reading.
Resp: 8:58:38
